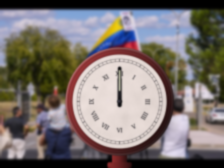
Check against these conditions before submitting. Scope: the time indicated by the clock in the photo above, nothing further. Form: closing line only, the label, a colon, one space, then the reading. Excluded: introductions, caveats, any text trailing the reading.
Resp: 12:00
